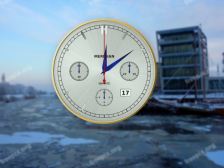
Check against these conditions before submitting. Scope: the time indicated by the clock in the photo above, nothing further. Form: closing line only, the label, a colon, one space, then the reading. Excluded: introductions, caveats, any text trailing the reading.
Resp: 12:09
